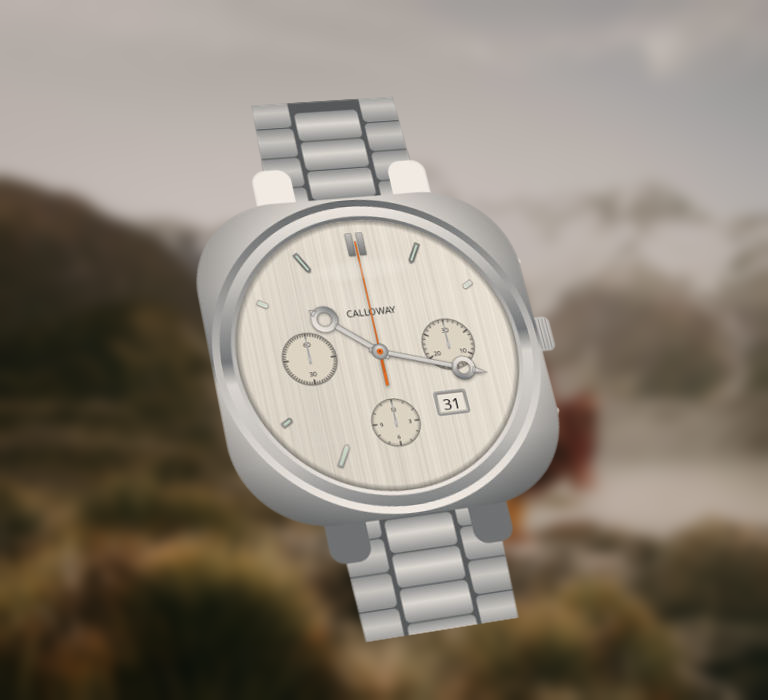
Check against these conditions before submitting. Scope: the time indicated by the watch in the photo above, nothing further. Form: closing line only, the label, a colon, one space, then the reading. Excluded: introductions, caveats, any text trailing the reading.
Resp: 10:18
